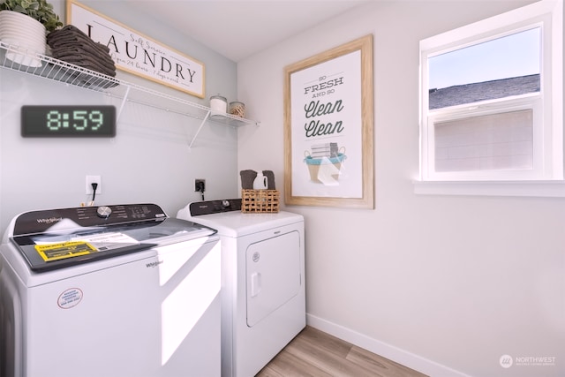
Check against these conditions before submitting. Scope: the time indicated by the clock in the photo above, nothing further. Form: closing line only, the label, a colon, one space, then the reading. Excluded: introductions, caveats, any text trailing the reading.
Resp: 8:59
